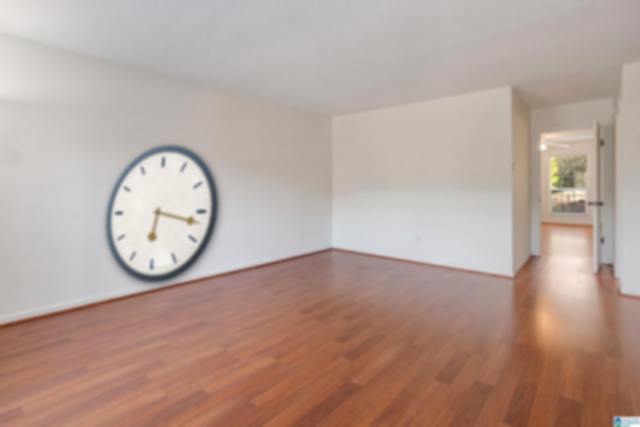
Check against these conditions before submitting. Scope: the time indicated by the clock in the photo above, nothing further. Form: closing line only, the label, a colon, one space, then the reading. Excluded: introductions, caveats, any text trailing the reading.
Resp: 6:17
